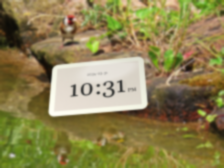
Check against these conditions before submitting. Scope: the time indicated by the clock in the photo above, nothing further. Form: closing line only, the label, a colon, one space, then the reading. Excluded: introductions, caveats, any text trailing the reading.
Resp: 10:31
